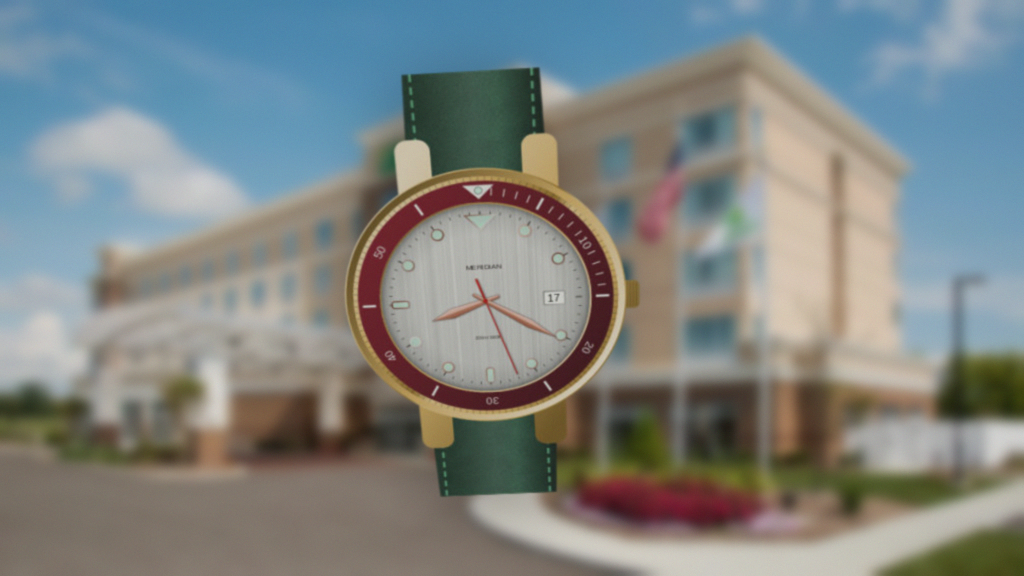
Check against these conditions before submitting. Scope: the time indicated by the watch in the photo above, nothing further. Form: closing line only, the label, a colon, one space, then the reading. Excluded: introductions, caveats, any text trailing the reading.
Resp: 8:20:27
